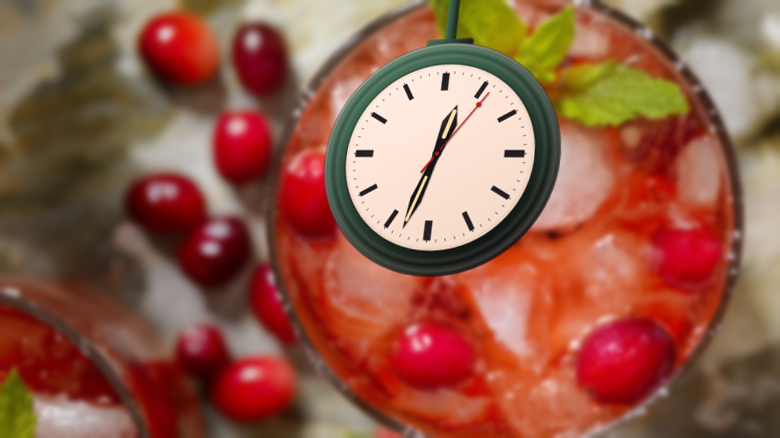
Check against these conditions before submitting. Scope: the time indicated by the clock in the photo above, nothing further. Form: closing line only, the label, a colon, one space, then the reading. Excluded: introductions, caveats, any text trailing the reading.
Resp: 12:33:06
